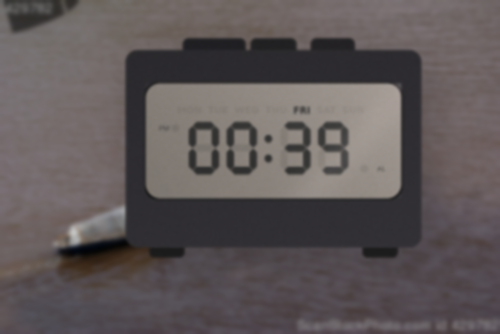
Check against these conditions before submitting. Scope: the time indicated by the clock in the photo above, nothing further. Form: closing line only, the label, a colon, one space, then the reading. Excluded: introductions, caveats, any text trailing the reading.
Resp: 0:39
